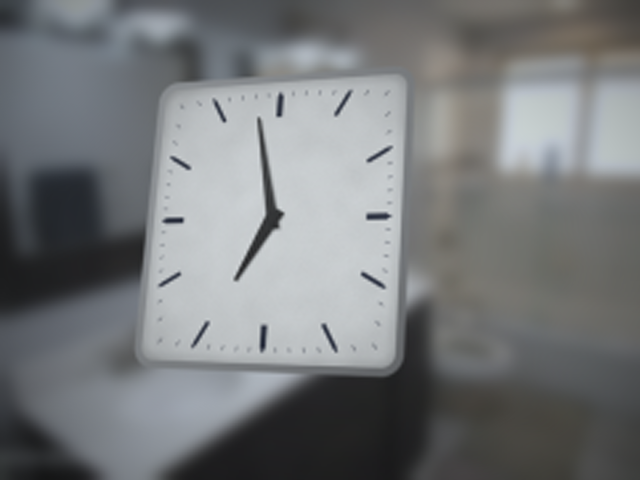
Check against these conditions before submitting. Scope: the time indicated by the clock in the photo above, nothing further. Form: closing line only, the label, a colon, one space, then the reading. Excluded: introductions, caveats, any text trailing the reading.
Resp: 6:58
